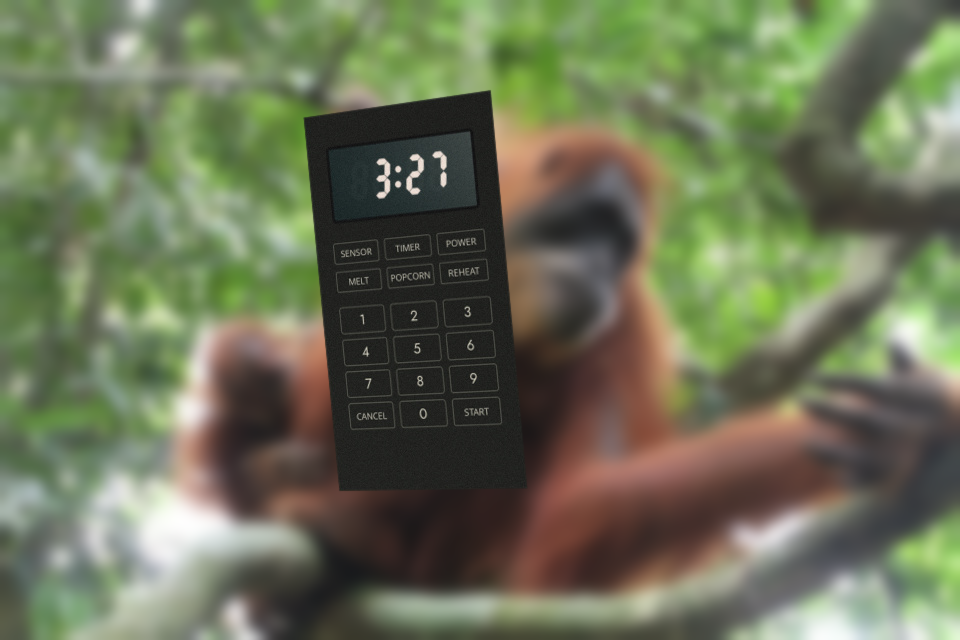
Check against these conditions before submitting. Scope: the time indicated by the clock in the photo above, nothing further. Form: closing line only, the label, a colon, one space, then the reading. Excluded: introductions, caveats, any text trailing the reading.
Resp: 3:27
